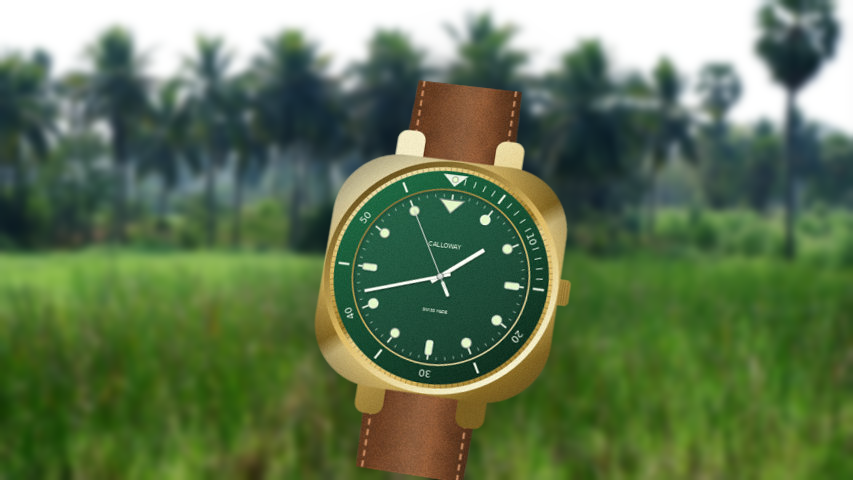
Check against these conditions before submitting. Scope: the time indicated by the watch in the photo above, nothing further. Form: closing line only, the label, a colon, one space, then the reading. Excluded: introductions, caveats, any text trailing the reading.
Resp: 1:41:55
